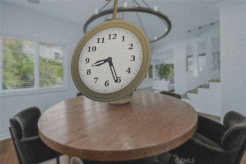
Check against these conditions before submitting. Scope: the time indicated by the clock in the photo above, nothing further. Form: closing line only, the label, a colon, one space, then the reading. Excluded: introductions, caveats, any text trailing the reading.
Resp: 8:26
